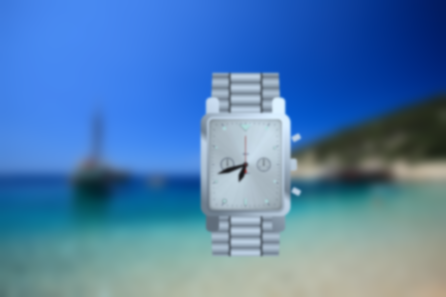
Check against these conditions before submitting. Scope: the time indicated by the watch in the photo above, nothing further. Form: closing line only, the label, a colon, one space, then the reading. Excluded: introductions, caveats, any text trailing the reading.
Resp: 6:42
